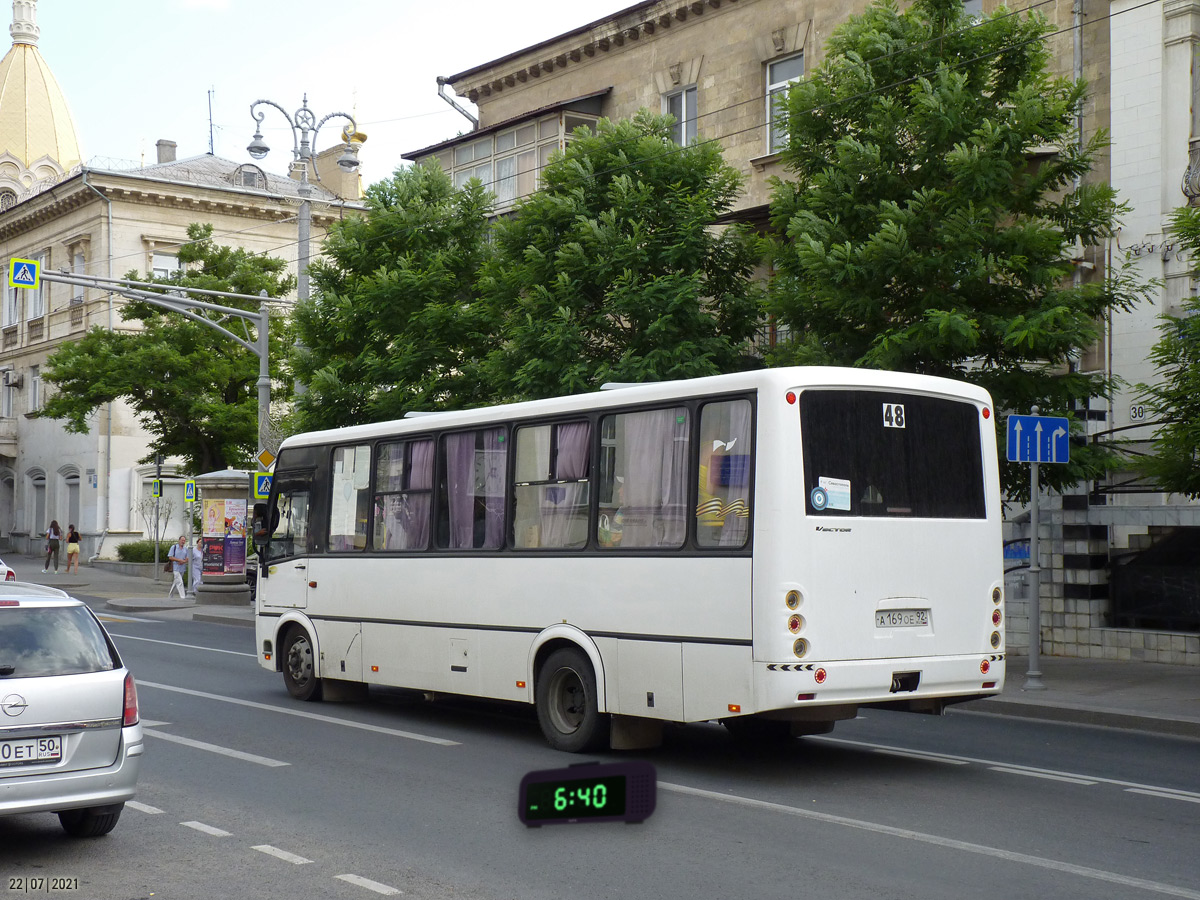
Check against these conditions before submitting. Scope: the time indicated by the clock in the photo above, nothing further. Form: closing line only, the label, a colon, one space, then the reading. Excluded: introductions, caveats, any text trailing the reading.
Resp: 6:40
